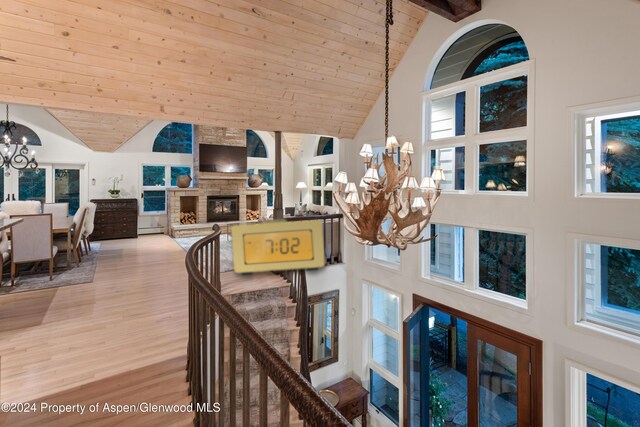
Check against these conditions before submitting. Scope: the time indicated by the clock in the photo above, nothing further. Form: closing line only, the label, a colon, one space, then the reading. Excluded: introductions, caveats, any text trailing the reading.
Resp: 7:02
